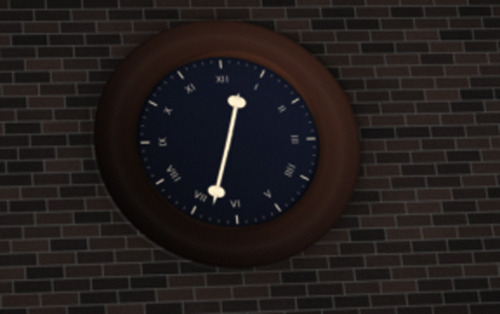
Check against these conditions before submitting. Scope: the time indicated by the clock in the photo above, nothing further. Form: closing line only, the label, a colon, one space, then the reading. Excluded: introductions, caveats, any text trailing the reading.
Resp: 12:33
